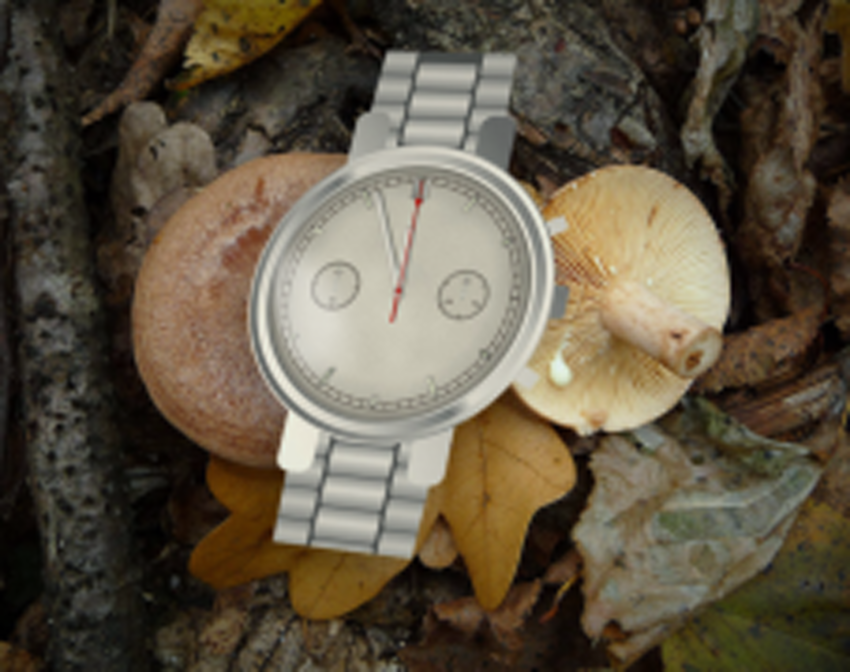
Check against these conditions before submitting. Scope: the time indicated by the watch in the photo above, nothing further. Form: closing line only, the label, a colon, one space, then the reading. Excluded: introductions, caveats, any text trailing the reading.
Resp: 11:56
